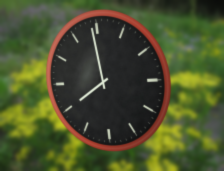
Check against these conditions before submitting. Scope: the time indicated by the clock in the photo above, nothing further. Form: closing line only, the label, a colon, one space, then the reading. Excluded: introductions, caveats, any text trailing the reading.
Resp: 7:59
